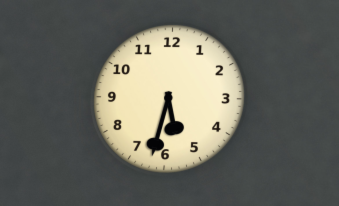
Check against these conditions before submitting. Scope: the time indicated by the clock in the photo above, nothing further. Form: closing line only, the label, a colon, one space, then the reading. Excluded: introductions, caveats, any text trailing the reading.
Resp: 5:32
